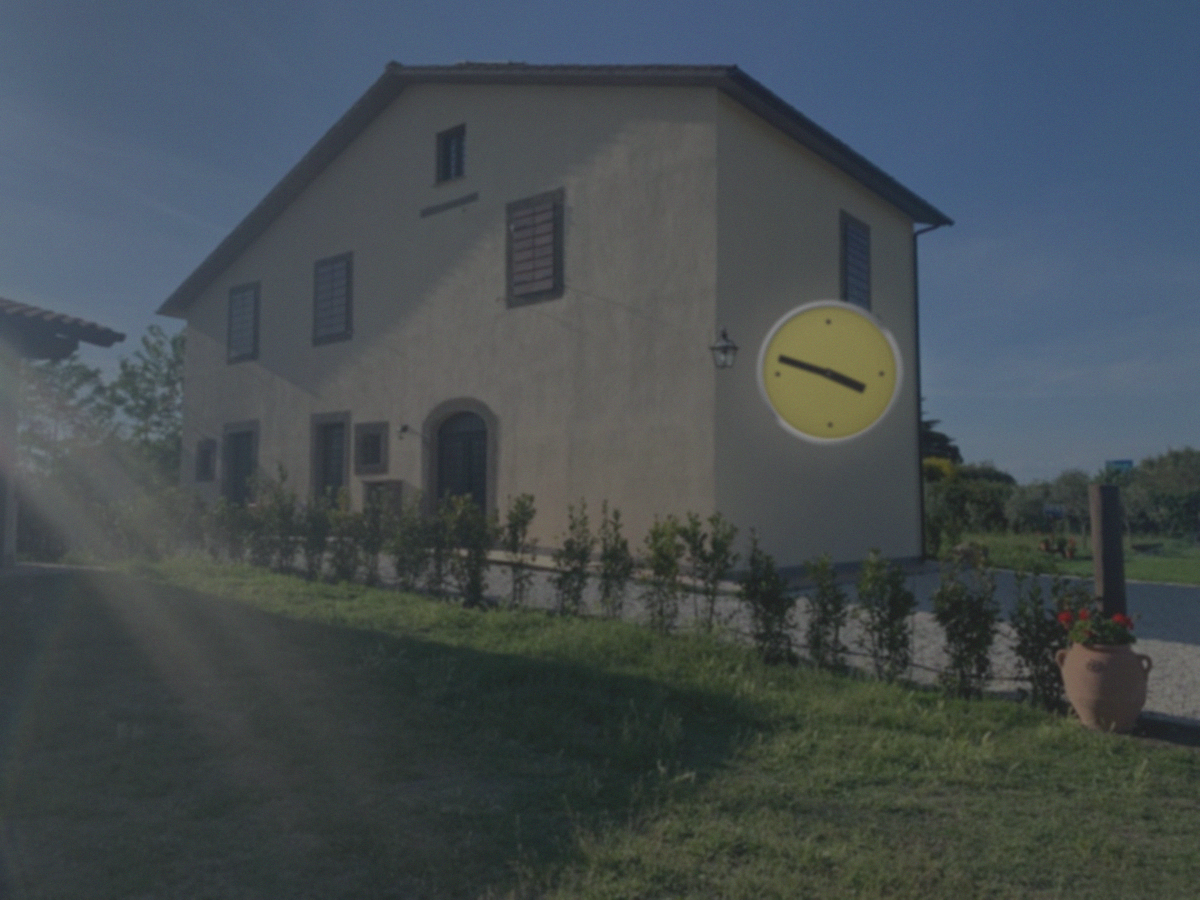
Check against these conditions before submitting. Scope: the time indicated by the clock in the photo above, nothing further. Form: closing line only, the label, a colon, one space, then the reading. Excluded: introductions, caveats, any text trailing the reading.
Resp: 3:48
